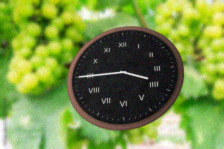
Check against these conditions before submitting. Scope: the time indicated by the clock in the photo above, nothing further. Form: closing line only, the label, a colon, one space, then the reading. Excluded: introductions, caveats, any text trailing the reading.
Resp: 3:45
